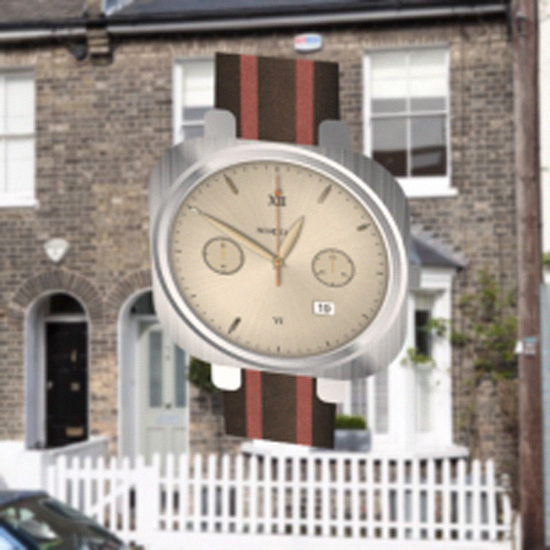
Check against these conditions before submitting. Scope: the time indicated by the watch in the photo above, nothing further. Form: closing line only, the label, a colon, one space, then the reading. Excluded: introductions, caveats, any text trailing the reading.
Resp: 12:50
